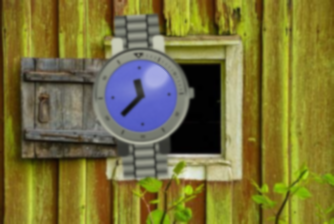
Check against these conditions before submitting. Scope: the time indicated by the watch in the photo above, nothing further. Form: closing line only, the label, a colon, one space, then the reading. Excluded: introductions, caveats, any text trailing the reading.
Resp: 11:38
